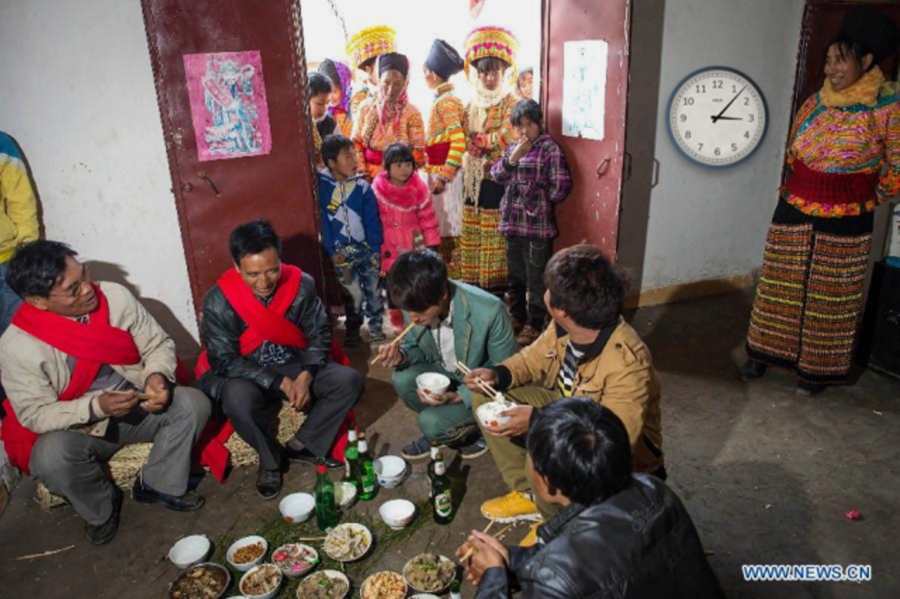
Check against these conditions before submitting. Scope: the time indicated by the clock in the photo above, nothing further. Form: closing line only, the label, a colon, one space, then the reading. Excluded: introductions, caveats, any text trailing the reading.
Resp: 3:07
